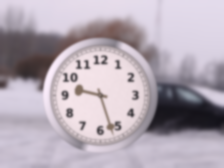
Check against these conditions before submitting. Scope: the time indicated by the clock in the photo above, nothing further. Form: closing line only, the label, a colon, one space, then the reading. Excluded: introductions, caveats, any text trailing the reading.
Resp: 9:27
